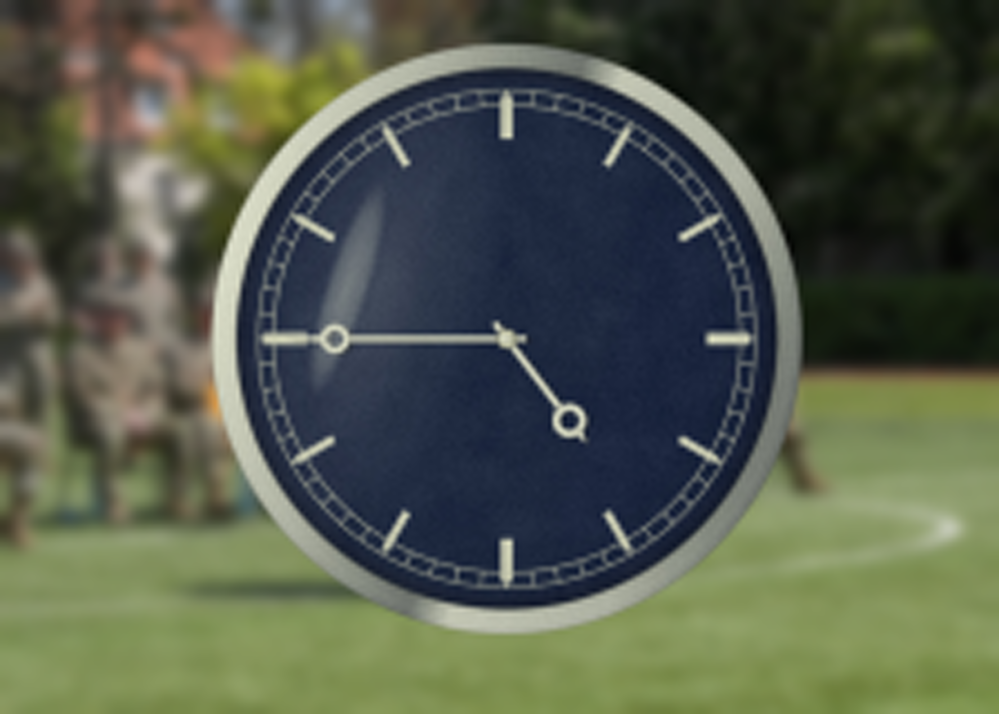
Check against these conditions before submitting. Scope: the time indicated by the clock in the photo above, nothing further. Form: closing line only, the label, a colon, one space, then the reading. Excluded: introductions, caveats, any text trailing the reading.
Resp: 4:45
